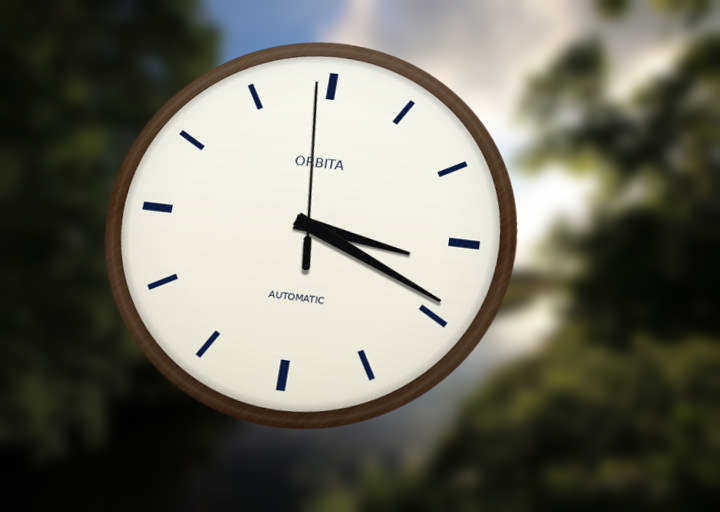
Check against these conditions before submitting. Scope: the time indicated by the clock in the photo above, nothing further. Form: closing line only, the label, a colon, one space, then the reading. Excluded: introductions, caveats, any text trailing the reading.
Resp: 3:18:59
